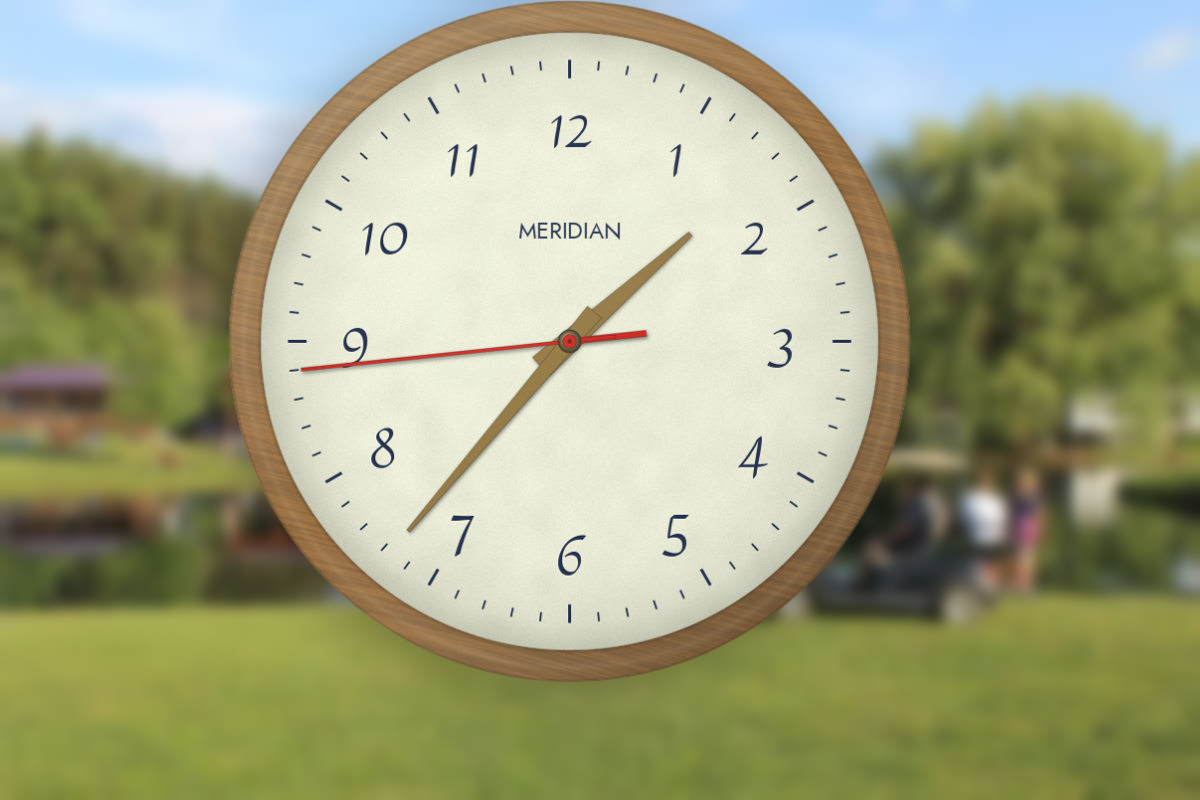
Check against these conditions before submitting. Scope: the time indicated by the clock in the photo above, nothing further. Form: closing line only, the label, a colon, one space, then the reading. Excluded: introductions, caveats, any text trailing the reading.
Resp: 1:36:44
